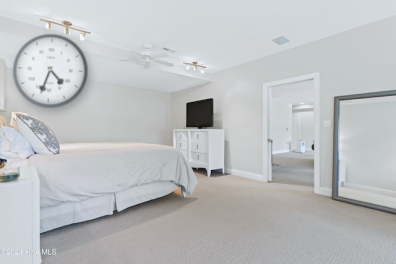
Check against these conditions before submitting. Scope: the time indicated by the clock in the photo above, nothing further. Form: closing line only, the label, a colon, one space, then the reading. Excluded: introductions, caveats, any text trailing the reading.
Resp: 4:33
